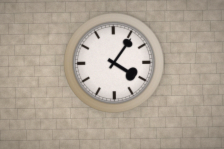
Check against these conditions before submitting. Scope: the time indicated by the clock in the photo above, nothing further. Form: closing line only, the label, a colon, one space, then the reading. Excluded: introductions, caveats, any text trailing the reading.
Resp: 4:06
